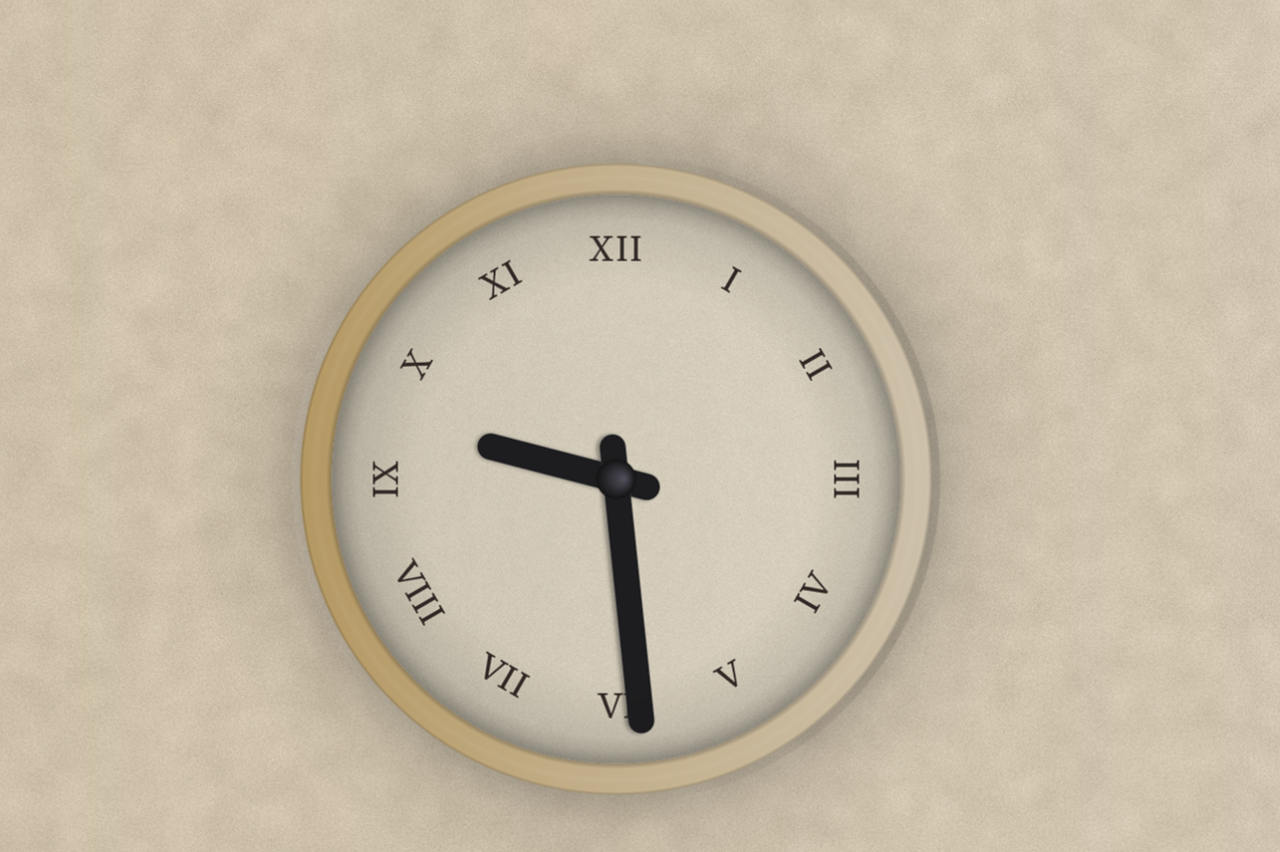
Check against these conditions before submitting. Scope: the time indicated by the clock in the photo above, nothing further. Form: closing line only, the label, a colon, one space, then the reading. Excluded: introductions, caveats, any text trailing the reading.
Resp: 9:29
